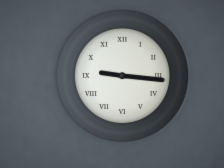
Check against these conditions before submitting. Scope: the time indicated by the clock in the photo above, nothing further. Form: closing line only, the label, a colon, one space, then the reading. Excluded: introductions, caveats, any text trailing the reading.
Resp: 9:16
